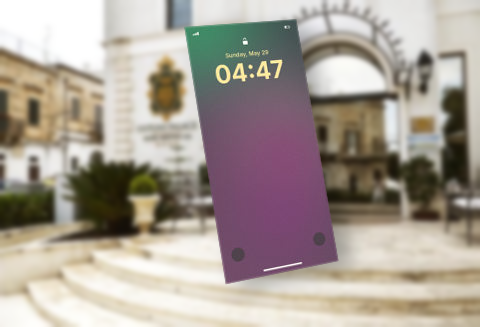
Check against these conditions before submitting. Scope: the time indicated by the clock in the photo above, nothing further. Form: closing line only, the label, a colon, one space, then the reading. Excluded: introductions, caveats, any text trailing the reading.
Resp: 4:47
